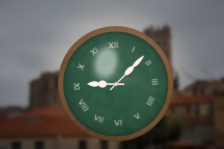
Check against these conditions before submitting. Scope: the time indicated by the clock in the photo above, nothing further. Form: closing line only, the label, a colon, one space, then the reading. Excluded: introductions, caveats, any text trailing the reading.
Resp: 9:08
